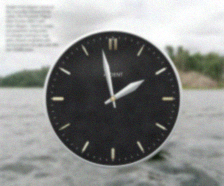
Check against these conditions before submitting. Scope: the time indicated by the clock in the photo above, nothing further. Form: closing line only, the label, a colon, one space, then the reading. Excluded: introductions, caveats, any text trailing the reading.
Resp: 1:58
